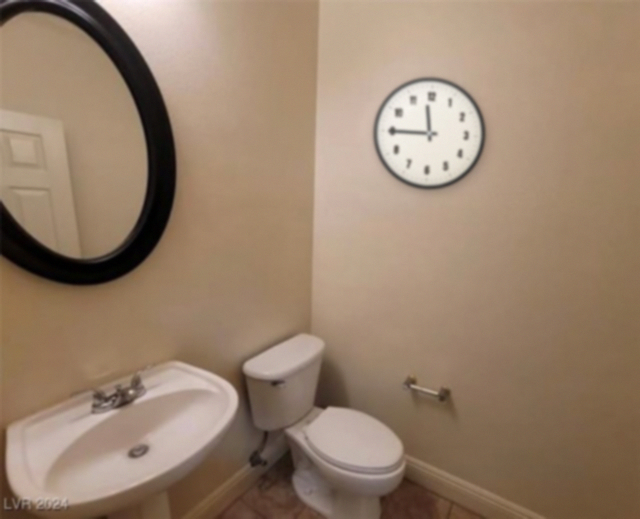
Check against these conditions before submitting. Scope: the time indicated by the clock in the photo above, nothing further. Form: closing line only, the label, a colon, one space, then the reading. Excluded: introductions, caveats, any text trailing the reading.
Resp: 11:45
